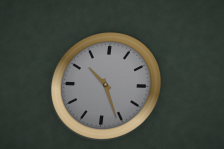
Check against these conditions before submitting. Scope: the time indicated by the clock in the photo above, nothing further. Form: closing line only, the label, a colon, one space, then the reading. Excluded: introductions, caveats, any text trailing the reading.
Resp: 10:26
